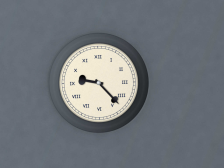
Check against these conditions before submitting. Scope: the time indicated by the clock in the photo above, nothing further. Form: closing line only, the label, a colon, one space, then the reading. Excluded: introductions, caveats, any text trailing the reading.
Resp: 9:23
